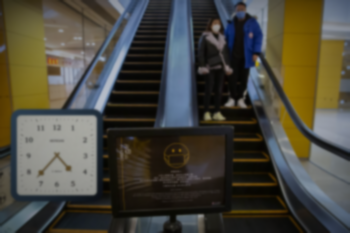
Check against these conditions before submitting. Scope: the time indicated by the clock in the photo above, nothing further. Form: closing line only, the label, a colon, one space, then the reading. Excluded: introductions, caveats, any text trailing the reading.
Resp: 4:37
